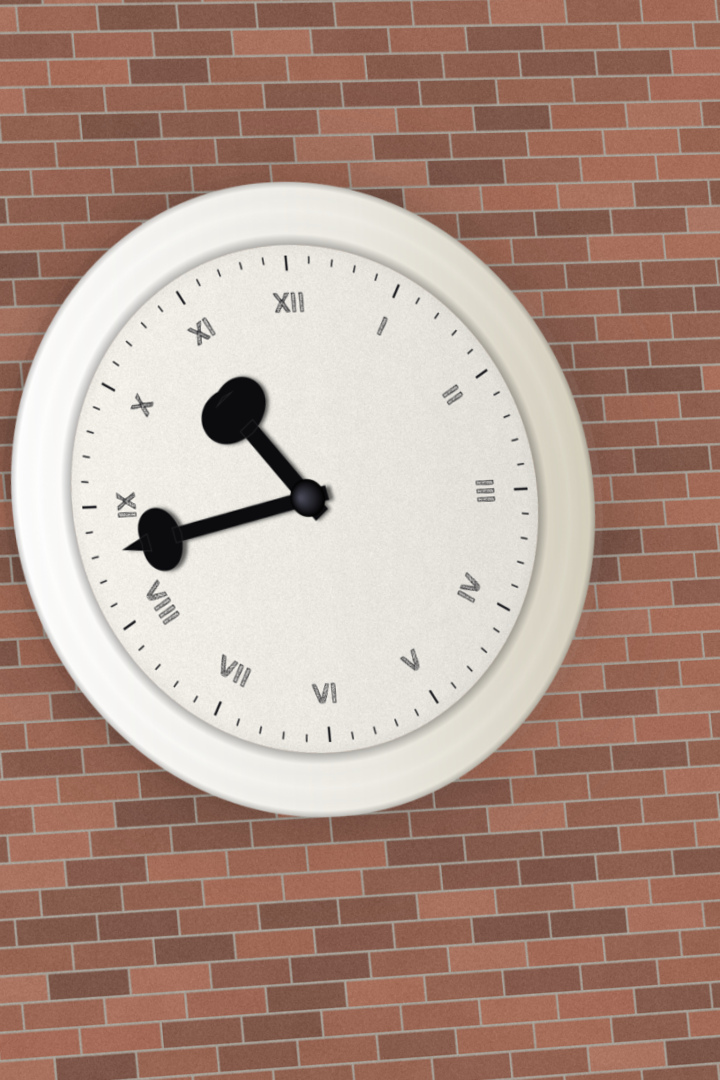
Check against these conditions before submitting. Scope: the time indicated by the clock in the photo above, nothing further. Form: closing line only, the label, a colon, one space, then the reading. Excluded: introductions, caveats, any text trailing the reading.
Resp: 10:43
